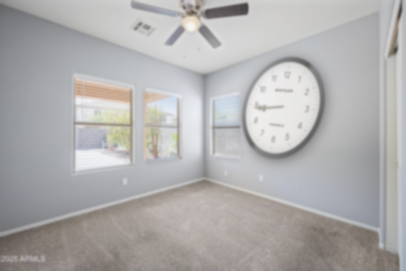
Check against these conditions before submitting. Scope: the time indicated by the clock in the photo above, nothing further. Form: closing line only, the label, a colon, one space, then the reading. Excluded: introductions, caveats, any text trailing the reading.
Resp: 8:44
